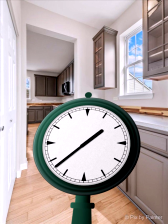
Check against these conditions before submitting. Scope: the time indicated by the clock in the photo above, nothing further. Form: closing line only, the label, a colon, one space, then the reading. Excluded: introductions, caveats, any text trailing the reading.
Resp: 1:38
